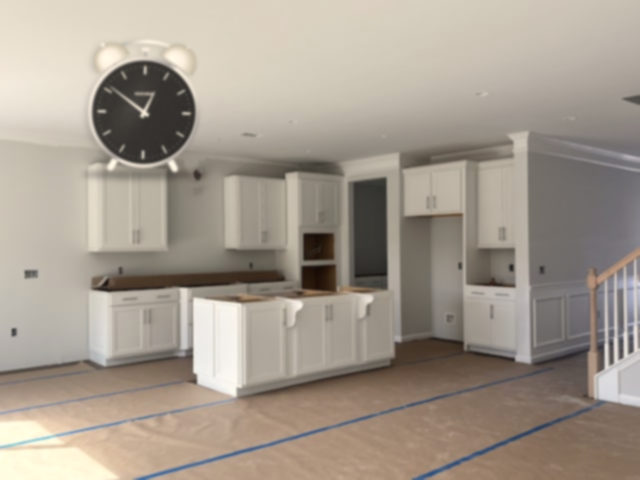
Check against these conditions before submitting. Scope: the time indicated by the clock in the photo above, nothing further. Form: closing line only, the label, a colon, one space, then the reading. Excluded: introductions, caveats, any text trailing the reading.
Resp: 12:51
